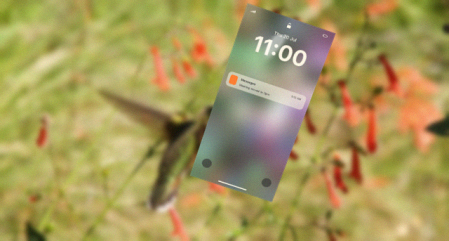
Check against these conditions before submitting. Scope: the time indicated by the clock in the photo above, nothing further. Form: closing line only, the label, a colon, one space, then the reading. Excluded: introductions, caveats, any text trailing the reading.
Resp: 11:00
